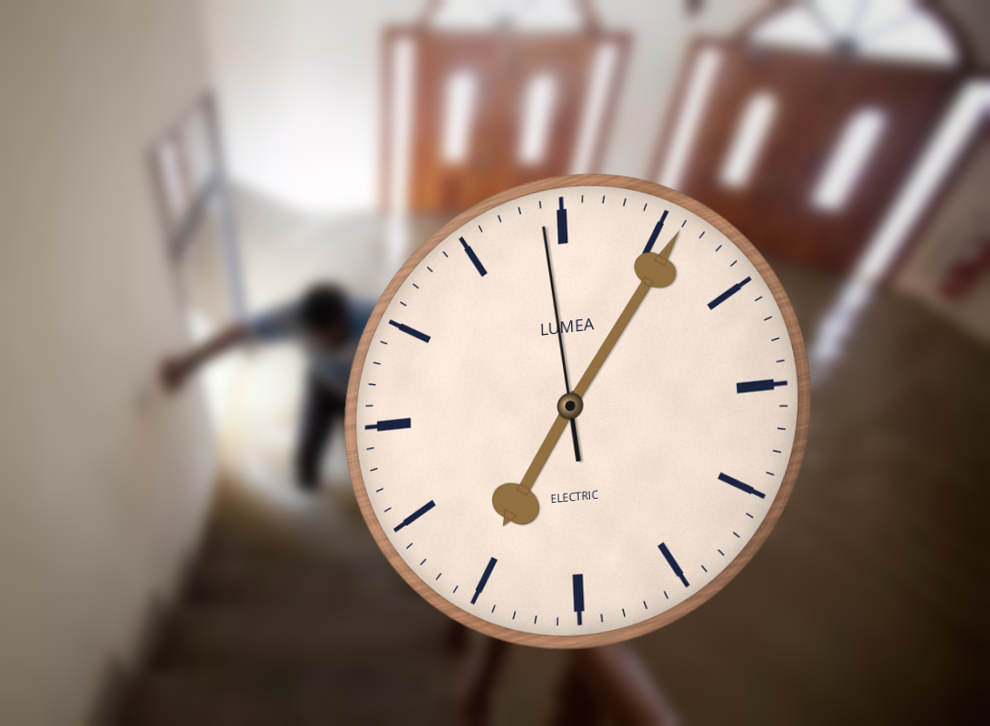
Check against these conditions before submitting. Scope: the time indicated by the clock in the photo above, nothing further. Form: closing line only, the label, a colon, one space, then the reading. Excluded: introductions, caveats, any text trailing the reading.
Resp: 7:05:59
